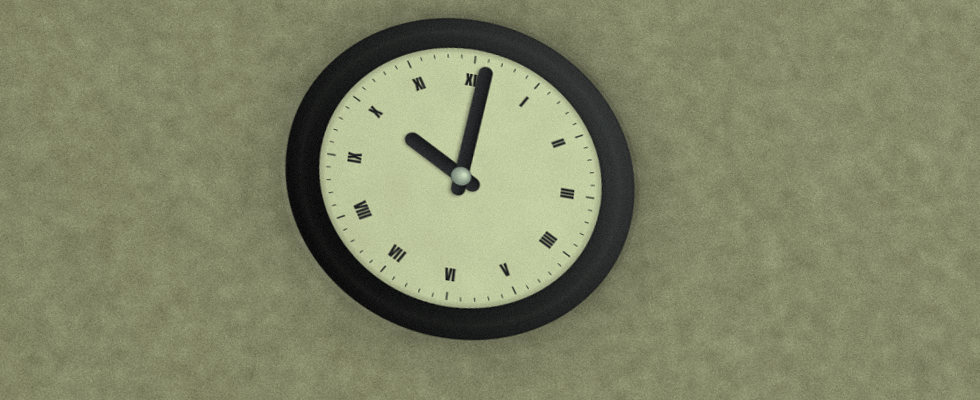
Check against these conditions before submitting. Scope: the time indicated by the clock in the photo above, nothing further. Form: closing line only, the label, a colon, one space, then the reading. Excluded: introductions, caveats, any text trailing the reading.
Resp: 10:01
